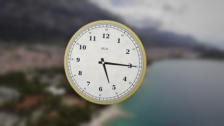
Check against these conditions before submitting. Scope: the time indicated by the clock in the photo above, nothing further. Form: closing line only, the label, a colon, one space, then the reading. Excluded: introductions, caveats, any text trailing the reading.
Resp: 5:15
